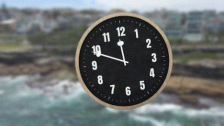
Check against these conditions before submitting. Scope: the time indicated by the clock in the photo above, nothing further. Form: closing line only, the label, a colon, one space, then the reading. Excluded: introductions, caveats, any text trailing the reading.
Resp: 11:49
